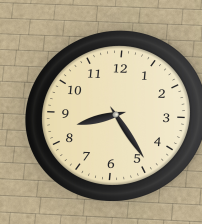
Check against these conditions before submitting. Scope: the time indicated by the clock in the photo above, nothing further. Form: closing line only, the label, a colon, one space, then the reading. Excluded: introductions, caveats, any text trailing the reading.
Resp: 8:24
